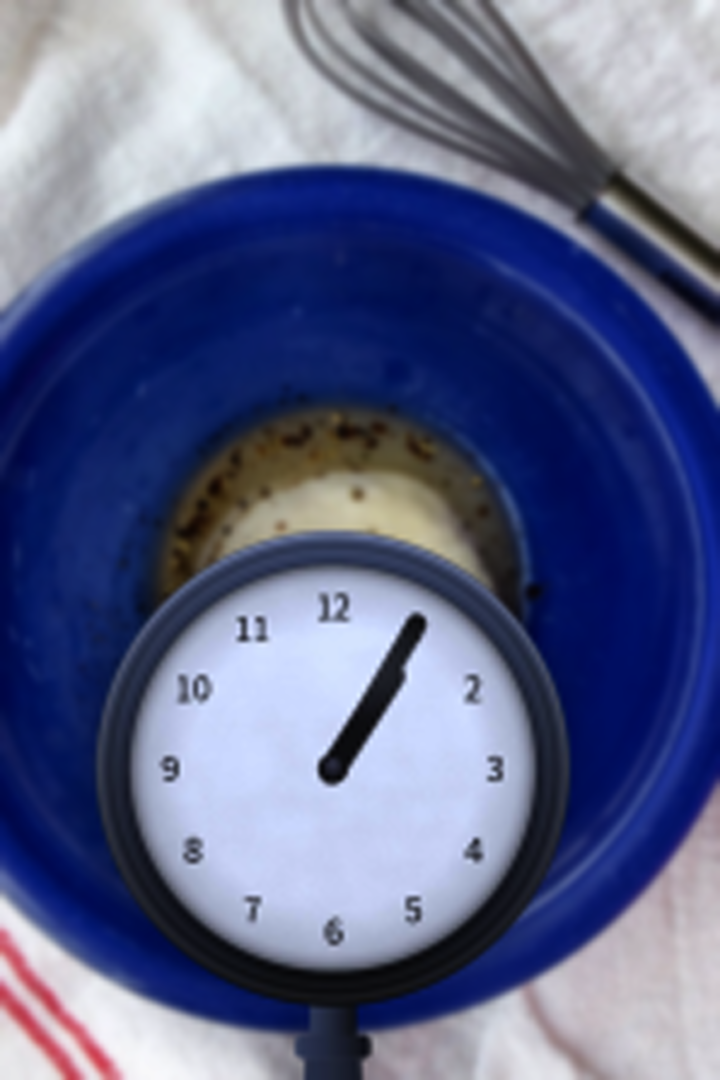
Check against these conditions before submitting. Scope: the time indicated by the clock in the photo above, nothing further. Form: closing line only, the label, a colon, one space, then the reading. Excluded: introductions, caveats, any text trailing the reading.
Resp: 1:05
